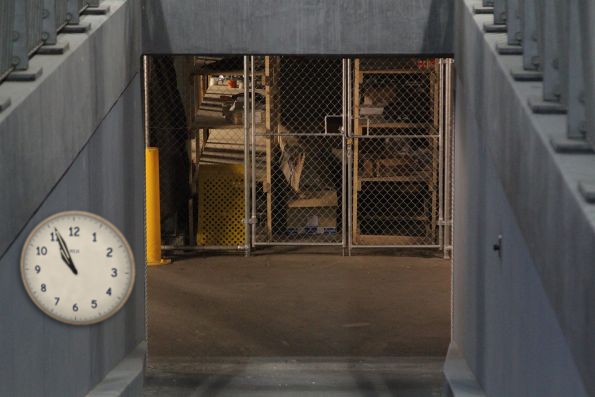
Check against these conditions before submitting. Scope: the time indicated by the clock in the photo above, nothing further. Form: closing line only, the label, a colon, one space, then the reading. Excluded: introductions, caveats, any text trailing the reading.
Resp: 10:56
